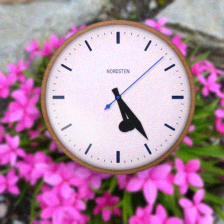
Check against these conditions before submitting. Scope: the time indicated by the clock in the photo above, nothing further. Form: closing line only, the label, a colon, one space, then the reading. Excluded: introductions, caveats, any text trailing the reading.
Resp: 5:24:08
